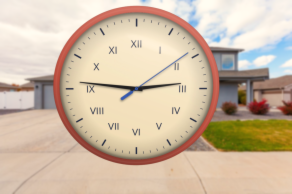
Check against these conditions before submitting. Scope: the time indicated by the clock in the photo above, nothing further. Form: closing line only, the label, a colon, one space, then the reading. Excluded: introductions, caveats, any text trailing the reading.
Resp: 2:46:09
